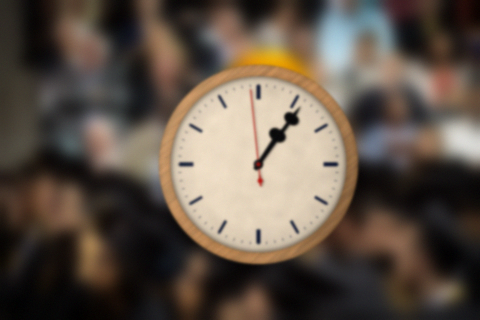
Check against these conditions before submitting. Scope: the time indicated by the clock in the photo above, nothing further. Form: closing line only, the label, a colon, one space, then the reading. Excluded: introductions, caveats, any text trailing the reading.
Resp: 1:05:59
